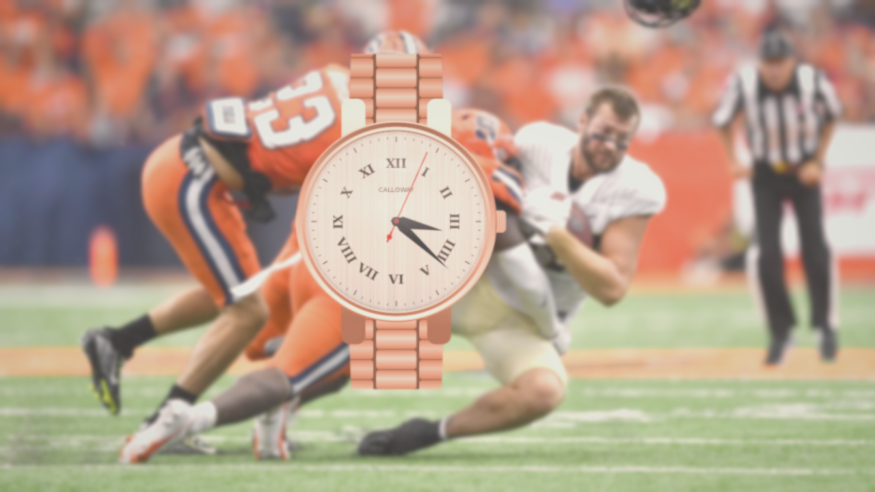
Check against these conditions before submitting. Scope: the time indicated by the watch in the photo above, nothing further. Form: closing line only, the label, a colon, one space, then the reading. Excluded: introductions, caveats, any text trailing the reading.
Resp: 3:22:04
